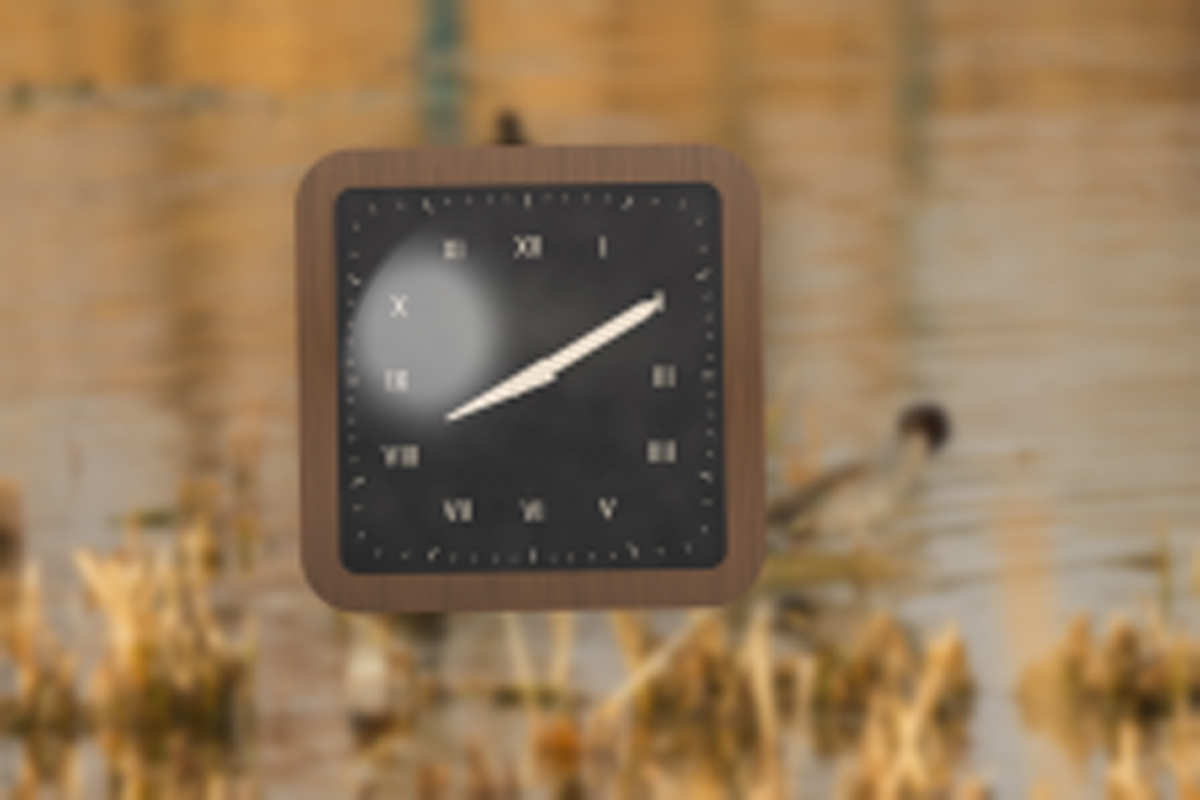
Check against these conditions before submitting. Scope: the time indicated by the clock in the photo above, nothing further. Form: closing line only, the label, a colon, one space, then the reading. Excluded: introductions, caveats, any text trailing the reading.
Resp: 8:10
